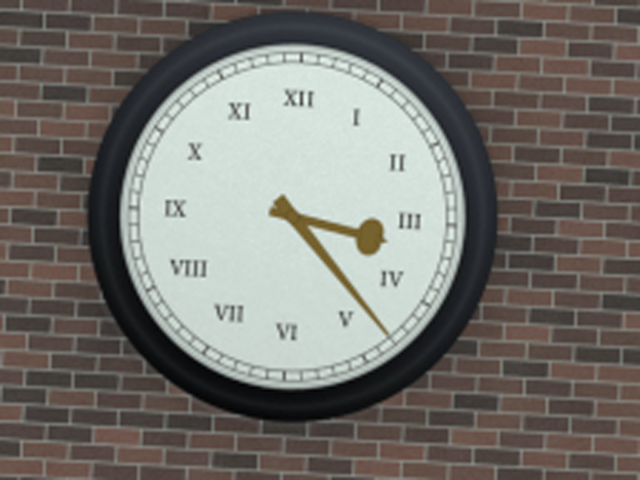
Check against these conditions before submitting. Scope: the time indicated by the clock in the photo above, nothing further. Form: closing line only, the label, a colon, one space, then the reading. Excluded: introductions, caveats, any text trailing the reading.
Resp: 3:23
